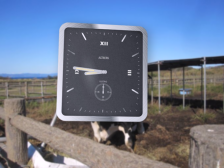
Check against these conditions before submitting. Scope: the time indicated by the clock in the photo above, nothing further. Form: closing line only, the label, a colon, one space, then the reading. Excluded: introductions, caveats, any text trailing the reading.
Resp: 8:46
